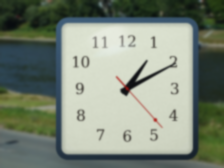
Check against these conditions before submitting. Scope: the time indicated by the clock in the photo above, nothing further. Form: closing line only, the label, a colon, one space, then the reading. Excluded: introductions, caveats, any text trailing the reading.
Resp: 1:10:23
